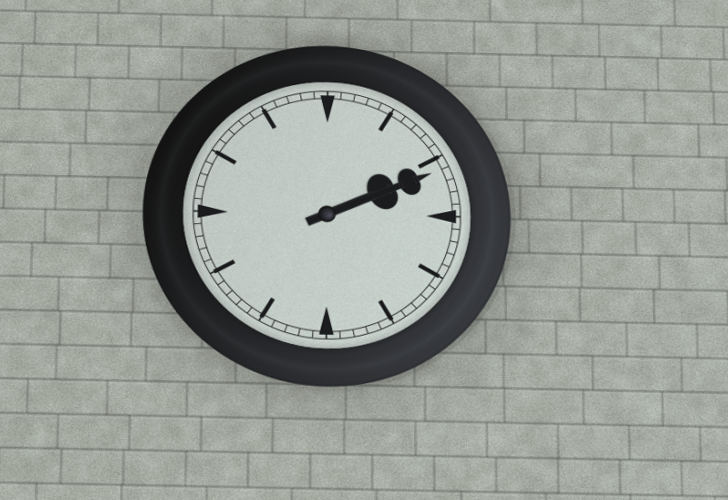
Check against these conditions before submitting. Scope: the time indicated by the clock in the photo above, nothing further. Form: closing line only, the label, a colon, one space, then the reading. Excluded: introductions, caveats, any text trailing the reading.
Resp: 2:11
